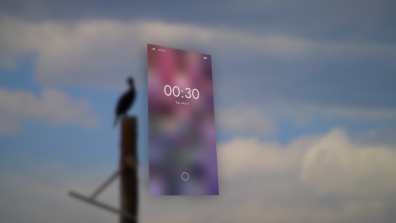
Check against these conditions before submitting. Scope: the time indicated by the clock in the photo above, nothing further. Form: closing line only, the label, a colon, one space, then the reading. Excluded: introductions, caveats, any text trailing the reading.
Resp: 0:30
